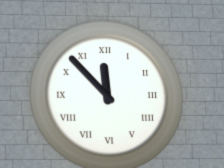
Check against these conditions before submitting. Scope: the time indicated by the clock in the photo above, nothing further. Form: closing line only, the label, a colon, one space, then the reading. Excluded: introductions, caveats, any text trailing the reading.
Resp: 11:53
